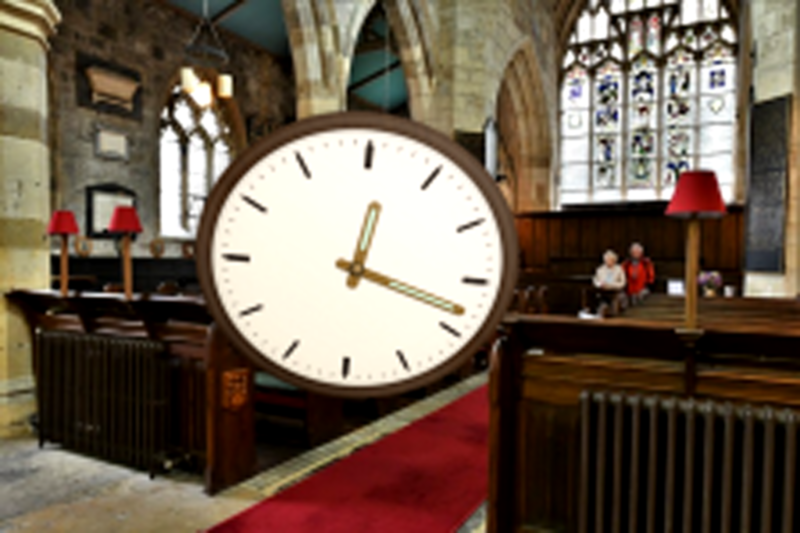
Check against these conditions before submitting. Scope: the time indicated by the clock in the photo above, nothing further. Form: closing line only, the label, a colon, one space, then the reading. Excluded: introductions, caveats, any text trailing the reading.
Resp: 12:18
